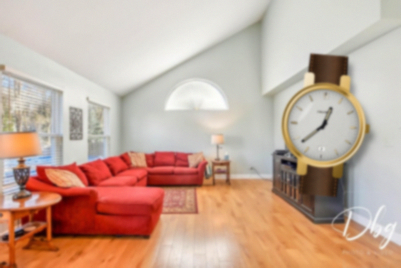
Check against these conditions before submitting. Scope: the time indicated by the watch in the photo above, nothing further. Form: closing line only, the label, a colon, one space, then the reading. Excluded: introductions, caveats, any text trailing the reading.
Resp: 12:38
